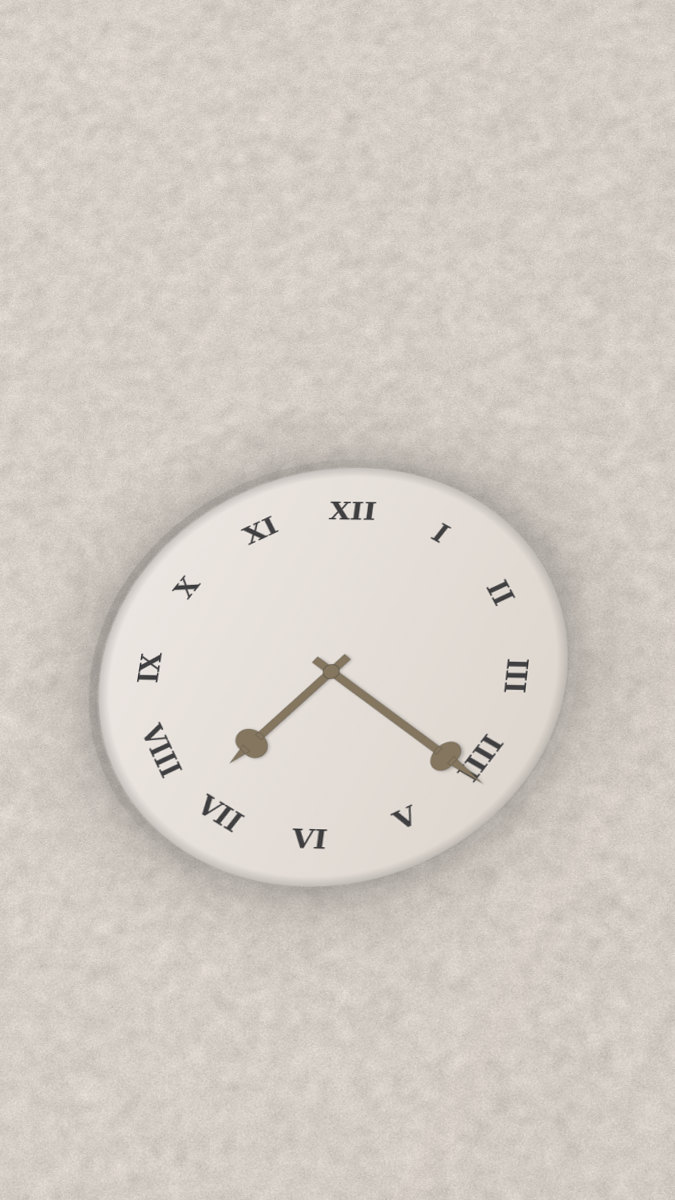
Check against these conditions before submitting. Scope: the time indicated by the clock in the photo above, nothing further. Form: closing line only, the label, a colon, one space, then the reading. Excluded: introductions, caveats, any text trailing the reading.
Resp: 7:21
